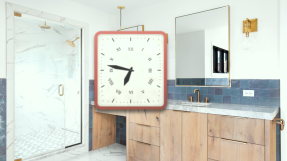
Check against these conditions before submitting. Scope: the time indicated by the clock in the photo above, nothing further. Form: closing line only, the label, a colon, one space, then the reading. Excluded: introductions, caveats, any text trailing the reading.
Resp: 6:47
